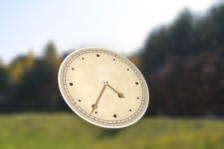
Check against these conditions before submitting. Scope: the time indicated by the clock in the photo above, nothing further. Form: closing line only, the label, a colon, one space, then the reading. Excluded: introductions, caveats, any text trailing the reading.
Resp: 4:36
